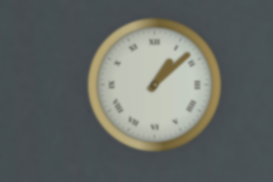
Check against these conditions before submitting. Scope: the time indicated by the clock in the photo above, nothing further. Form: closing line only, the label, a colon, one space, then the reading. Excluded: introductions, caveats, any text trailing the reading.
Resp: 1:08
